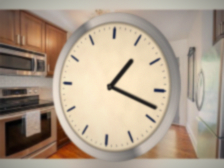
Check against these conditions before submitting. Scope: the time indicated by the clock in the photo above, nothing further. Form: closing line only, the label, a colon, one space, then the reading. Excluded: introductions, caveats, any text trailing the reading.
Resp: 1:18
